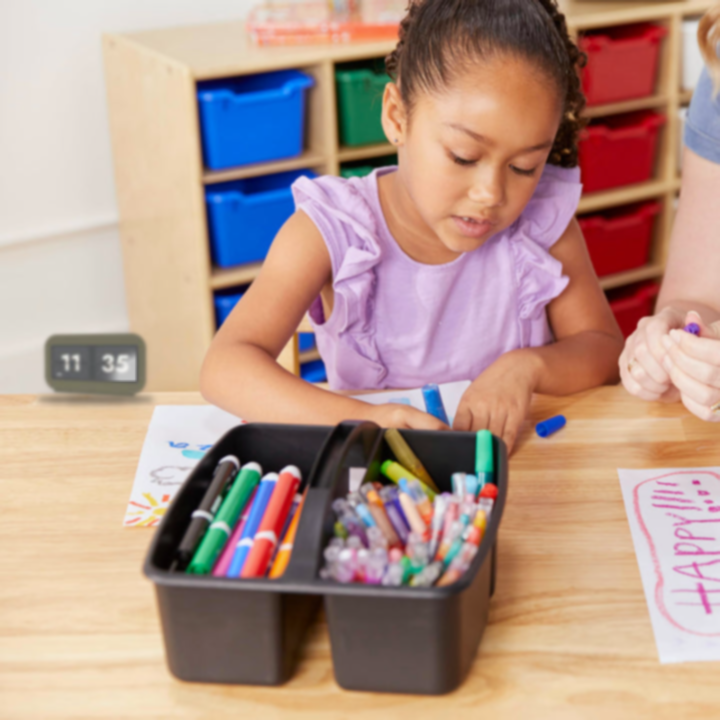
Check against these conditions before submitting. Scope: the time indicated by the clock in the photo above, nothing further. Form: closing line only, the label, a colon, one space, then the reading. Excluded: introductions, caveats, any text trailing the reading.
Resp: 11:35
